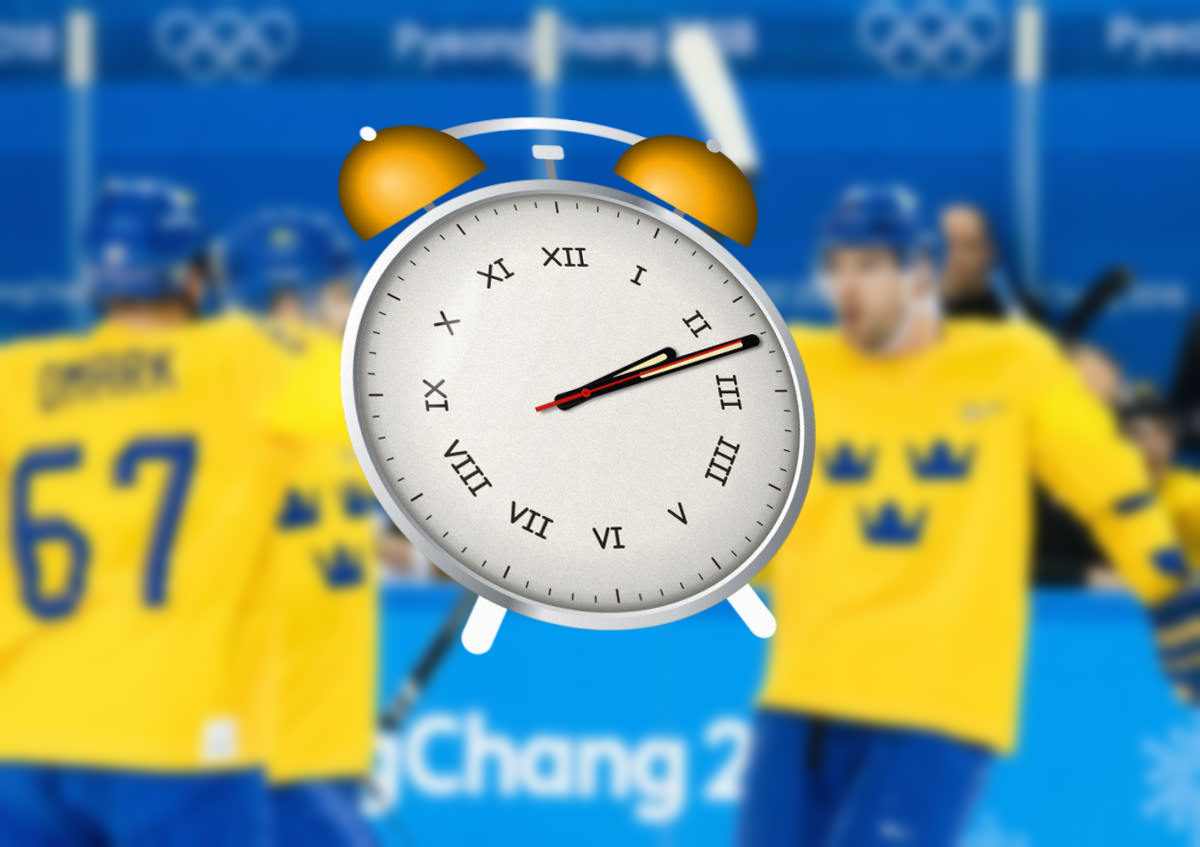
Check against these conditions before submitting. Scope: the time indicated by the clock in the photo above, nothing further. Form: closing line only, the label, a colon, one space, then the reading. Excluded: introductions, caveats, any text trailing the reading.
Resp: 2:12:12
